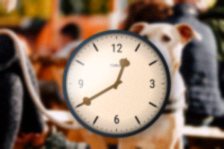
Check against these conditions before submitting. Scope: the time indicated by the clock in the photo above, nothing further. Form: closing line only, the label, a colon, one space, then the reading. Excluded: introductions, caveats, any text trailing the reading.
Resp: 12:40
